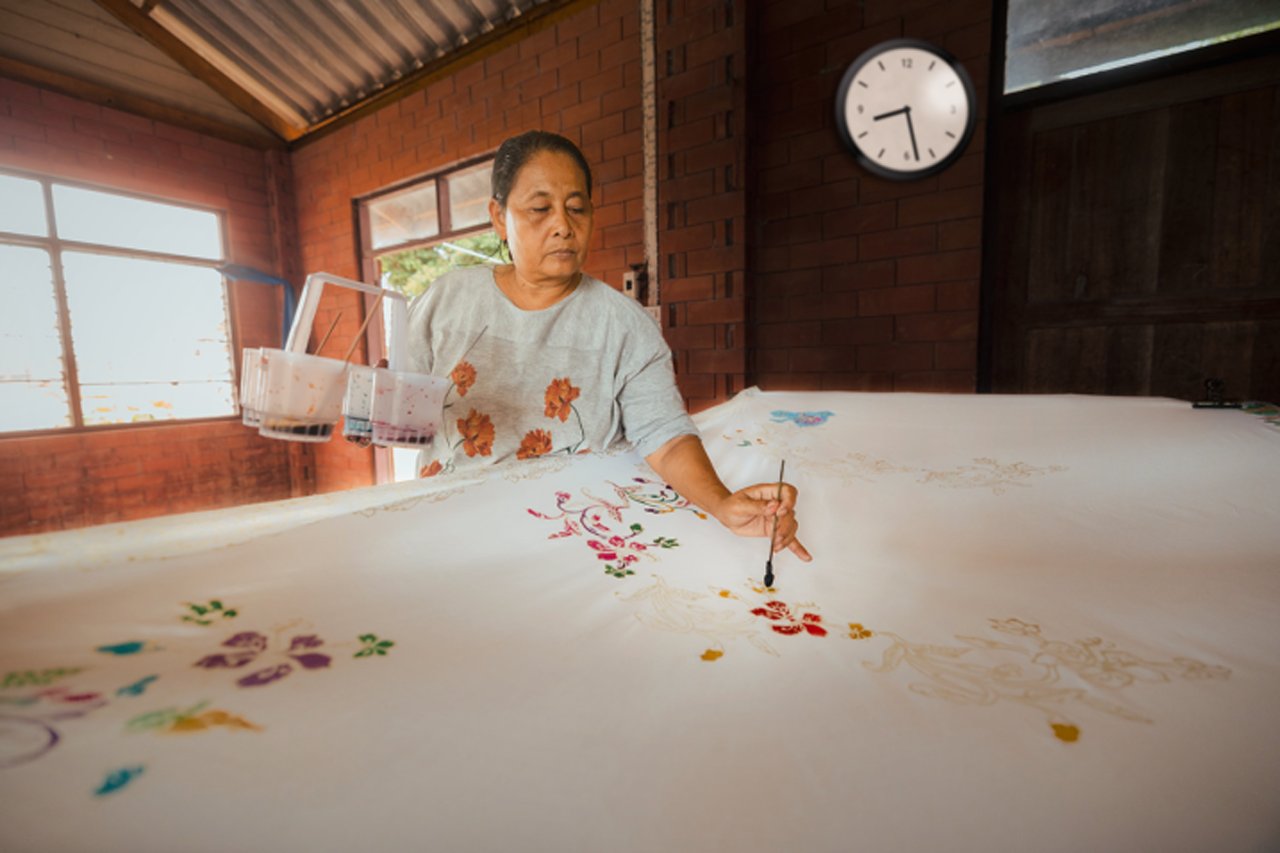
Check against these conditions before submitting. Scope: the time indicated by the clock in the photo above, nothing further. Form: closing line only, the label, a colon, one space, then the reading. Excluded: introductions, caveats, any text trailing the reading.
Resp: 8:28
